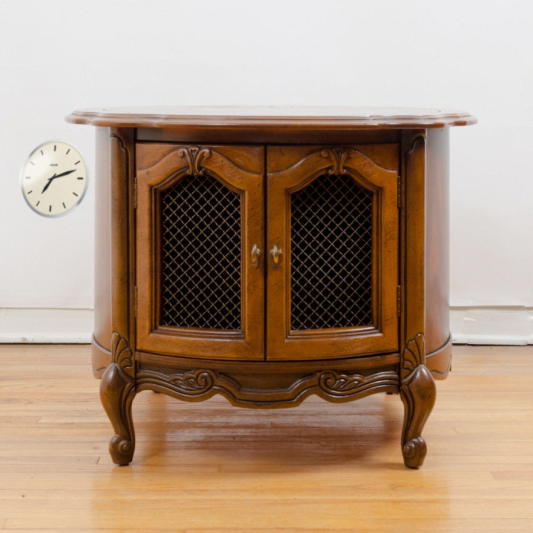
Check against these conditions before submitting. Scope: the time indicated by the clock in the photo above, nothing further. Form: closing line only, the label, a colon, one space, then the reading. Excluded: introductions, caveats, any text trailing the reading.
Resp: 7:12
